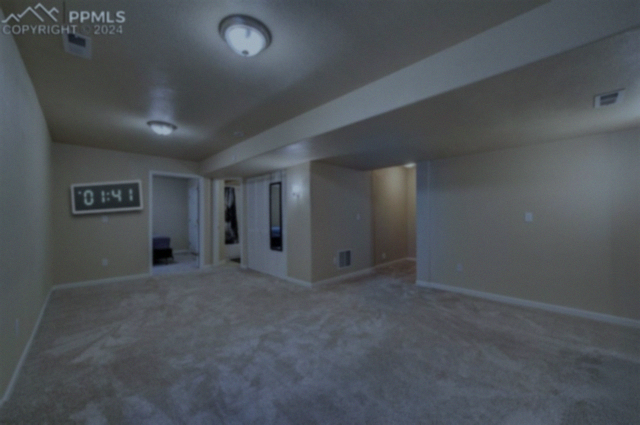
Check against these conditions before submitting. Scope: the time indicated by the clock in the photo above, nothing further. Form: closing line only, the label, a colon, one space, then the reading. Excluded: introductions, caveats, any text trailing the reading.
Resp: 1:41
